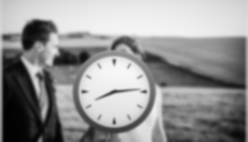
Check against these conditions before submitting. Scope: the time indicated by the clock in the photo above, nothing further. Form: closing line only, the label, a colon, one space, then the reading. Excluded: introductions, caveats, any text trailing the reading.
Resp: 8:14
